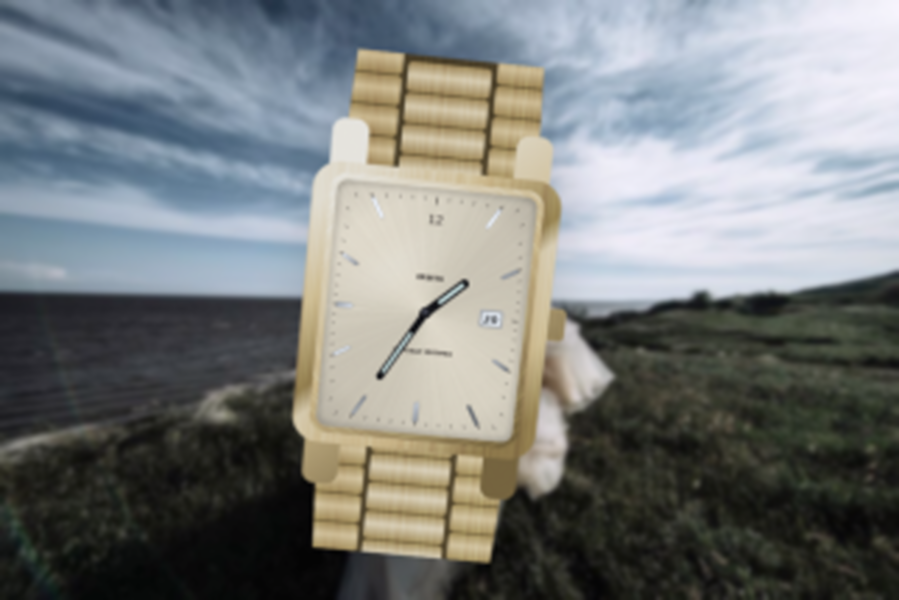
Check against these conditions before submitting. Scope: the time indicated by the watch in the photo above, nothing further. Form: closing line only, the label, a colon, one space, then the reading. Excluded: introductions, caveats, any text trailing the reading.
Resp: 1:35
